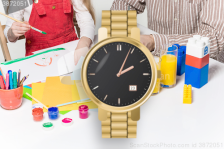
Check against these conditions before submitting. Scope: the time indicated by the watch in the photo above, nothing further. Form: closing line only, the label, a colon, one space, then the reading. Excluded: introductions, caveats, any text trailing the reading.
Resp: 2:04
